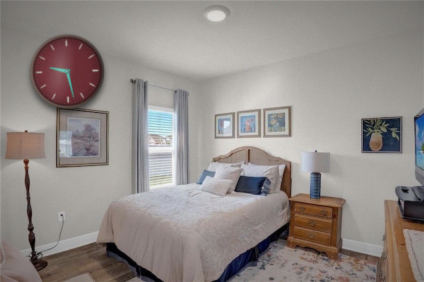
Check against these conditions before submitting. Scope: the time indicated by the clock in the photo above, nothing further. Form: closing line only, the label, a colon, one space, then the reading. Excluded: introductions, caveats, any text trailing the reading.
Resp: 9:28
